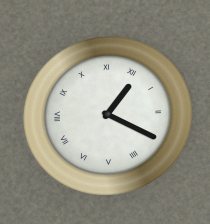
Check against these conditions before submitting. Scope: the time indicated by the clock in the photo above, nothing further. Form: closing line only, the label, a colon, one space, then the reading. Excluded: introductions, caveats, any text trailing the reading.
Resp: 12:15
